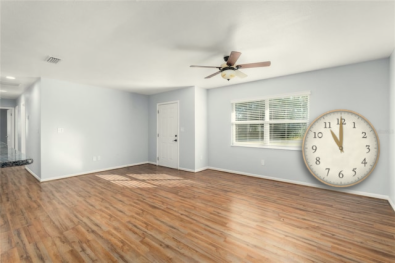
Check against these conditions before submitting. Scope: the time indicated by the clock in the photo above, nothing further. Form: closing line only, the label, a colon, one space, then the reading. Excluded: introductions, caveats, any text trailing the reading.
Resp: 11:00
